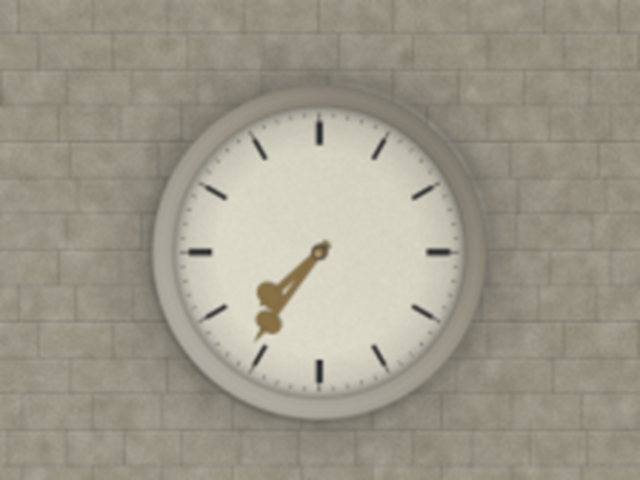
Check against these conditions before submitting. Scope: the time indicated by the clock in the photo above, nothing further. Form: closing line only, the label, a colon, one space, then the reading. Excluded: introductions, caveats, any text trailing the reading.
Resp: 7:36
